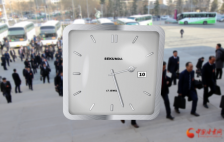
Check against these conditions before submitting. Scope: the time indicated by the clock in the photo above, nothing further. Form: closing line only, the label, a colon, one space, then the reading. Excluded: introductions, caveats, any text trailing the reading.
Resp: 2:27
